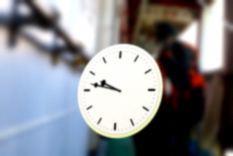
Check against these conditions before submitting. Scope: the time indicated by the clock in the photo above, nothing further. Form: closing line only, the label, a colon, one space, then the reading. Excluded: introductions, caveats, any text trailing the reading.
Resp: 9:47
